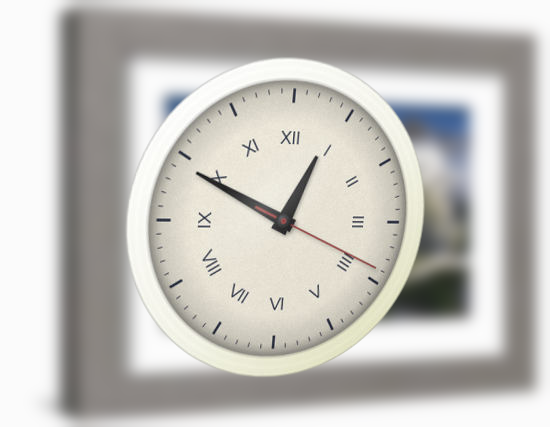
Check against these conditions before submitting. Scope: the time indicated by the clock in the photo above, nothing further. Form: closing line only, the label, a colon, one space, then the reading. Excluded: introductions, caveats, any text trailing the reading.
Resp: 12:49:19
